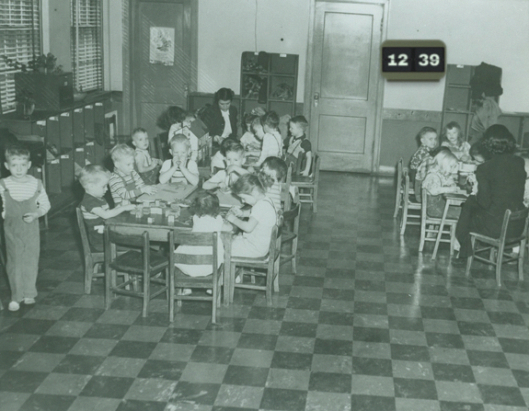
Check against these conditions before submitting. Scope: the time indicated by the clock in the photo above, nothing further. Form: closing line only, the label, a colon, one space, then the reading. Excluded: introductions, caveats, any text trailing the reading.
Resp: 12:39
